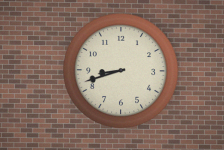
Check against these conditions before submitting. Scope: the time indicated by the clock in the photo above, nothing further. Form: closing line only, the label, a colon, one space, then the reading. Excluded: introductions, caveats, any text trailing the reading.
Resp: 8:42
